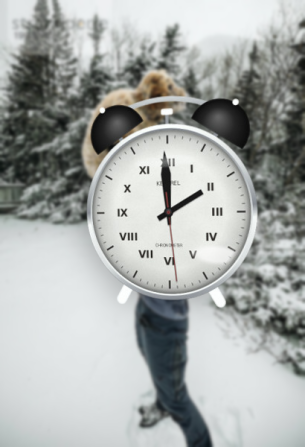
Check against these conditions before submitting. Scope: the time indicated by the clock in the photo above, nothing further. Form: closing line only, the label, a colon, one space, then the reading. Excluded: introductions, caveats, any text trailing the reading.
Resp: 1:59:29
